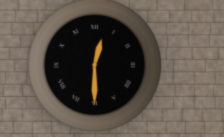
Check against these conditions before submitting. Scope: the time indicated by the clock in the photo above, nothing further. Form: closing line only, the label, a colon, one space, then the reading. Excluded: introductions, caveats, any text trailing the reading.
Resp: 12:30
